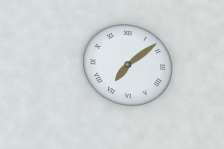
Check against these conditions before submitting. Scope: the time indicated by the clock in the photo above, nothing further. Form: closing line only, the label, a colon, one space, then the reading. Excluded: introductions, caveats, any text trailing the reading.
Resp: 7:08
